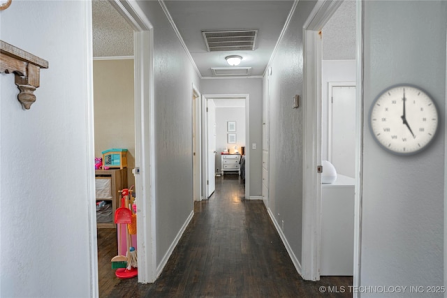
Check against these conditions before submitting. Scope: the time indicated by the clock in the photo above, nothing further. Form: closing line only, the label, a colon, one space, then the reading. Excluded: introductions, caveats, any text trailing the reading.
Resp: 5:00
